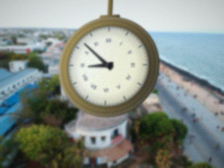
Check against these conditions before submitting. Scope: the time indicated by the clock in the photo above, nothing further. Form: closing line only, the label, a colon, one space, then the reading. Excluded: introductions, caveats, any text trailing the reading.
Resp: 8:52
